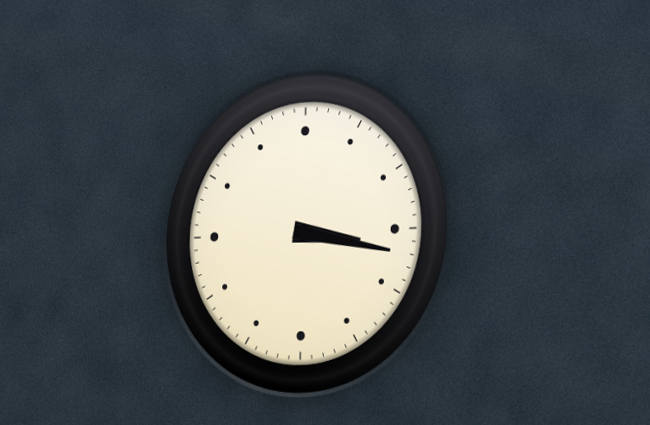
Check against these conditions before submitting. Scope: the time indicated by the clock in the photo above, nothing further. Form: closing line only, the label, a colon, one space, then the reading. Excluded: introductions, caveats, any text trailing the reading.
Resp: 3:17
